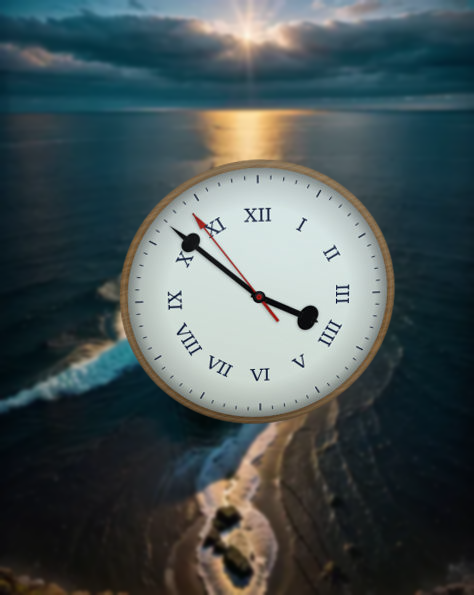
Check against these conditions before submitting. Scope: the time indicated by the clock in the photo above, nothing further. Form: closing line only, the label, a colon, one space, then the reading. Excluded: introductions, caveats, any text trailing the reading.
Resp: 3:51:54
